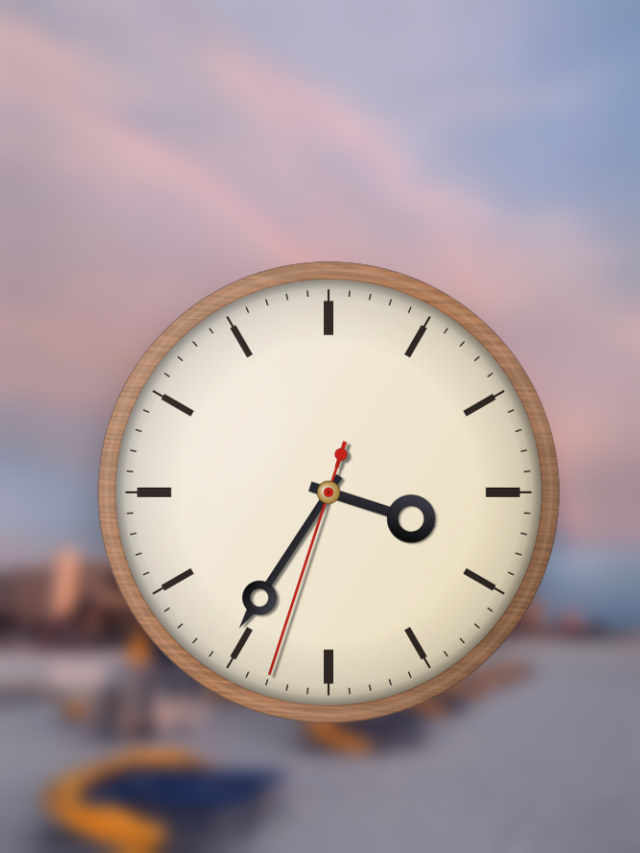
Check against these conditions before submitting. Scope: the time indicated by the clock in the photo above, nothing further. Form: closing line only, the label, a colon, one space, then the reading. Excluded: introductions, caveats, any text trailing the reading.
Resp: 3:35:33
